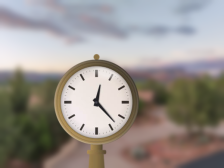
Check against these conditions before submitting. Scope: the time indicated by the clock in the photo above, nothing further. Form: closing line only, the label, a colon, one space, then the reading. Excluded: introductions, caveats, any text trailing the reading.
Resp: 12:23
